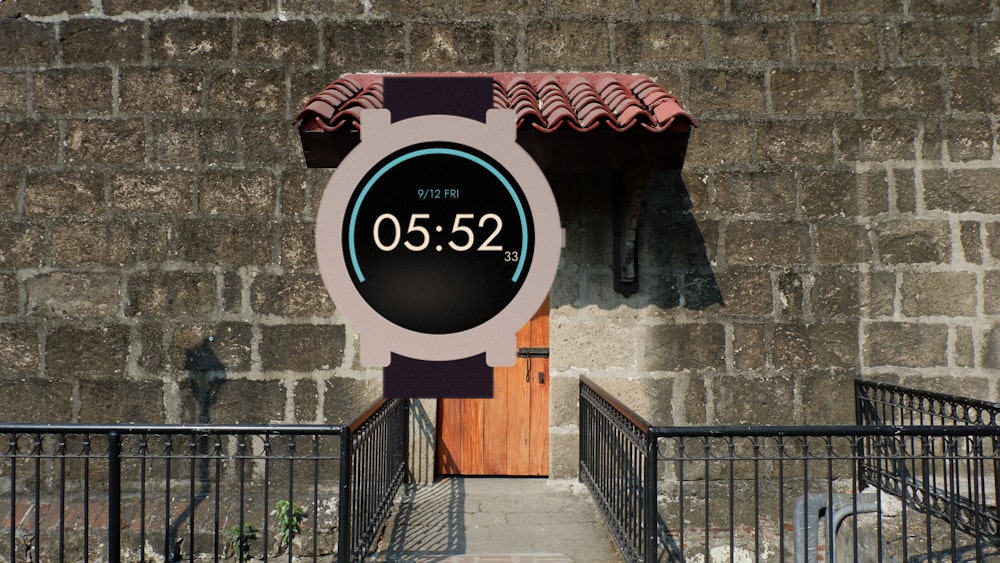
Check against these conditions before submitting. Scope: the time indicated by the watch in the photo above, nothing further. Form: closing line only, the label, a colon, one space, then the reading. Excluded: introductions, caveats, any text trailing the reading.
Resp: 5:52:33
